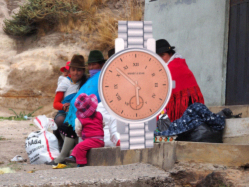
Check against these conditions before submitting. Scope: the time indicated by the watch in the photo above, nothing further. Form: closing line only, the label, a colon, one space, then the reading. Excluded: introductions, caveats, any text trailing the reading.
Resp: 5:52
